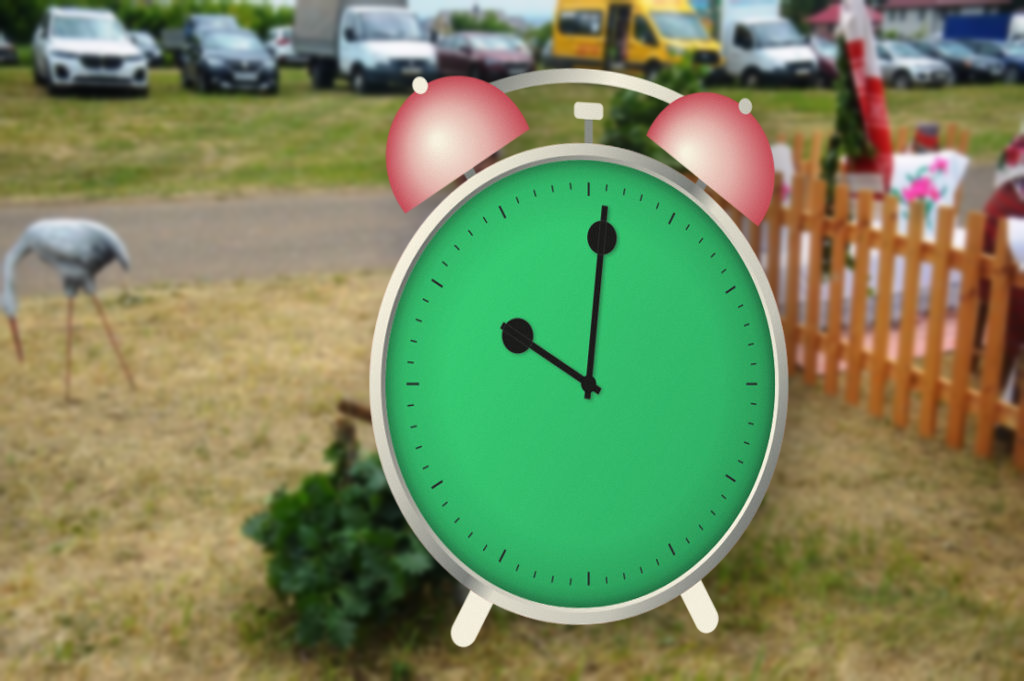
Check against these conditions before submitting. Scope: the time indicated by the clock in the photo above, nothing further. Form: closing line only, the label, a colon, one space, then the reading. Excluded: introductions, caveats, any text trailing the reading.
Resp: 10:01
